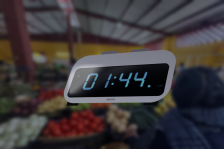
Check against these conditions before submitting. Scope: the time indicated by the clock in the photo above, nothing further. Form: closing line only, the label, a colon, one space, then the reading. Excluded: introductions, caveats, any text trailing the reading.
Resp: 1:44
